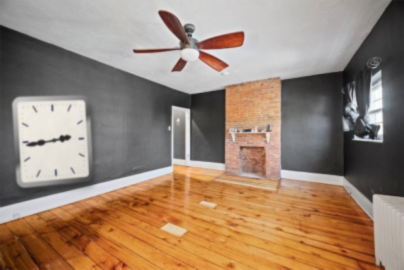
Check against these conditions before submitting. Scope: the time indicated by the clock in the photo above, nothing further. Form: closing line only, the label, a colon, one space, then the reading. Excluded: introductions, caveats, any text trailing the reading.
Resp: 2:44
